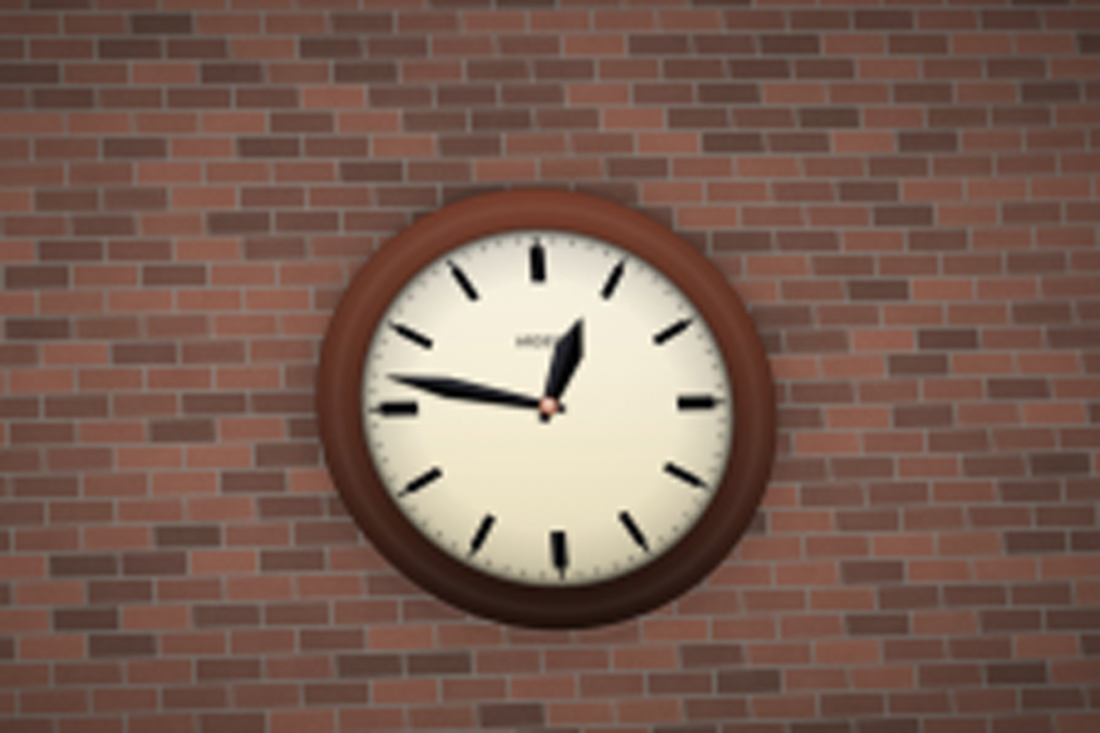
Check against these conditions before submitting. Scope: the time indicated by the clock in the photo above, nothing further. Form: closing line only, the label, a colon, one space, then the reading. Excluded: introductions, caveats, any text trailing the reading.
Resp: 12:47
